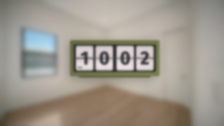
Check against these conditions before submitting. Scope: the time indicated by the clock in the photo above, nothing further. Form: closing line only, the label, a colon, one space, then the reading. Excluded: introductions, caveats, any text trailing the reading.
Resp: 10:02
